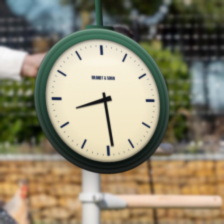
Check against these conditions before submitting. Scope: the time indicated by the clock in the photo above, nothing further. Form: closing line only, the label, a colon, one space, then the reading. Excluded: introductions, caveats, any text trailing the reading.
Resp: 8:29
